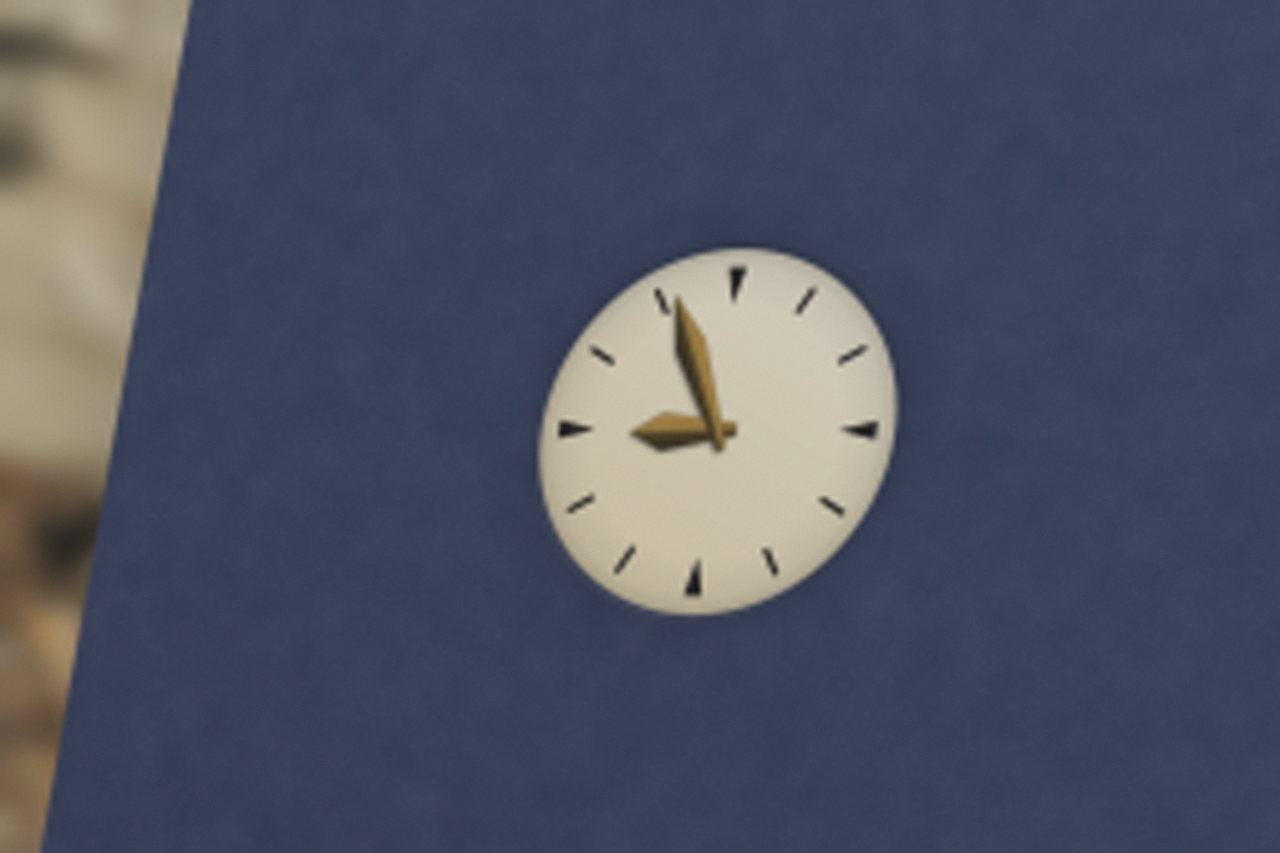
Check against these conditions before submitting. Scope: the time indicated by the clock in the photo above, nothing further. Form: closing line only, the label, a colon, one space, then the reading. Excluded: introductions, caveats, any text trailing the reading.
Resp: 8:56
